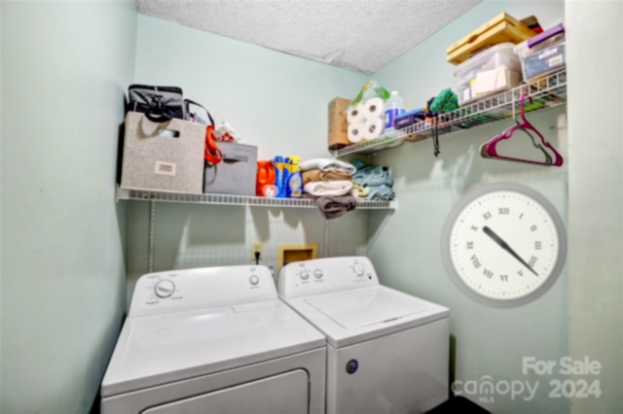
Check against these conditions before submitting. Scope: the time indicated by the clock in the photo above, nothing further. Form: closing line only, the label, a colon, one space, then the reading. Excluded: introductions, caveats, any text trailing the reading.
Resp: 10:22
